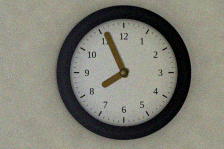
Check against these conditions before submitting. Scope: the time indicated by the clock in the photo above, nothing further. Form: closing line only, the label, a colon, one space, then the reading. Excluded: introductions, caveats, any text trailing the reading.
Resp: 7:56
